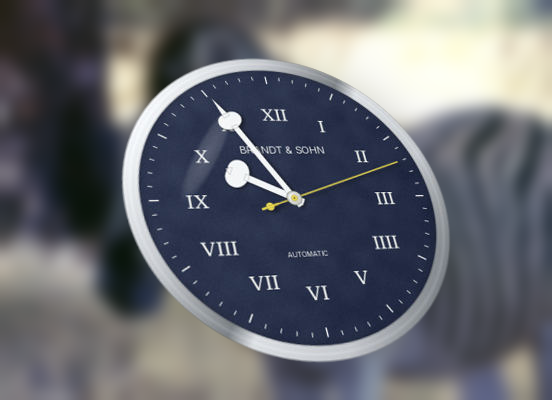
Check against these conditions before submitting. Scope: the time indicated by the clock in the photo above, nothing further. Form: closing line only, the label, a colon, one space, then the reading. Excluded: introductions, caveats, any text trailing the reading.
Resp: 9:55:12
